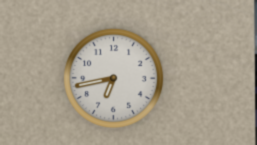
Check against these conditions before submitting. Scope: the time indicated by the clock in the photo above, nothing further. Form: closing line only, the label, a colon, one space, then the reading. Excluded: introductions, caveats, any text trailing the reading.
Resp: 6:43
